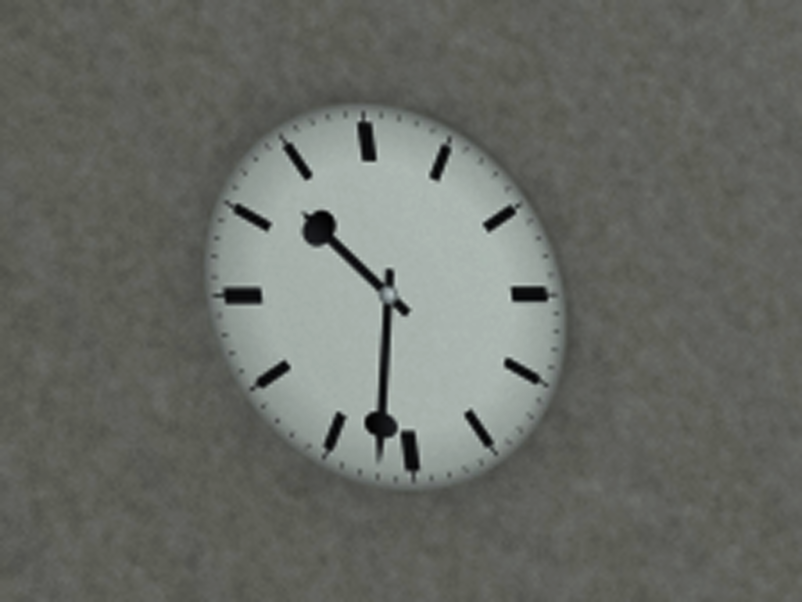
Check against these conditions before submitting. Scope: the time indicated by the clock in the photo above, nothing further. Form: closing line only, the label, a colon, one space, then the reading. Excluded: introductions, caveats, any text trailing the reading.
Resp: 10:32
